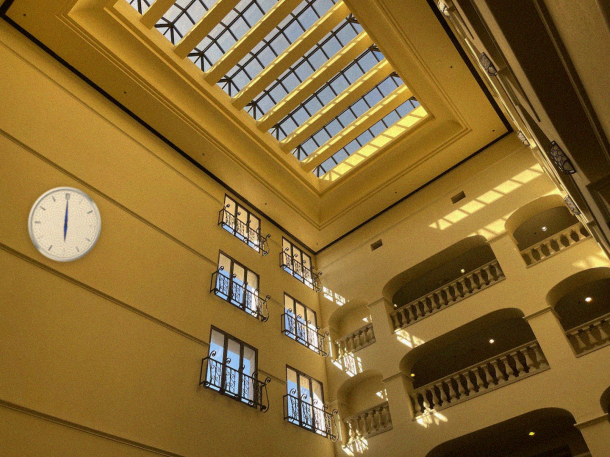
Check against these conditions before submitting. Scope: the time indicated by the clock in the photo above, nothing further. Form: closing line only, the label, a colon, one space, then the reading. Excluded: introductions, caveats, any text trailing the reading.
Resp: 6:00
